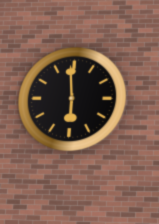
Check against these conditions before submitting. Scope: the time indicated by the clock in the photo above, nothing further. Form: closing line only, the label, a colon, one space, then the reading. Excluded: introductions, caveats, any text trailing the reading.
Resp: 5:59
